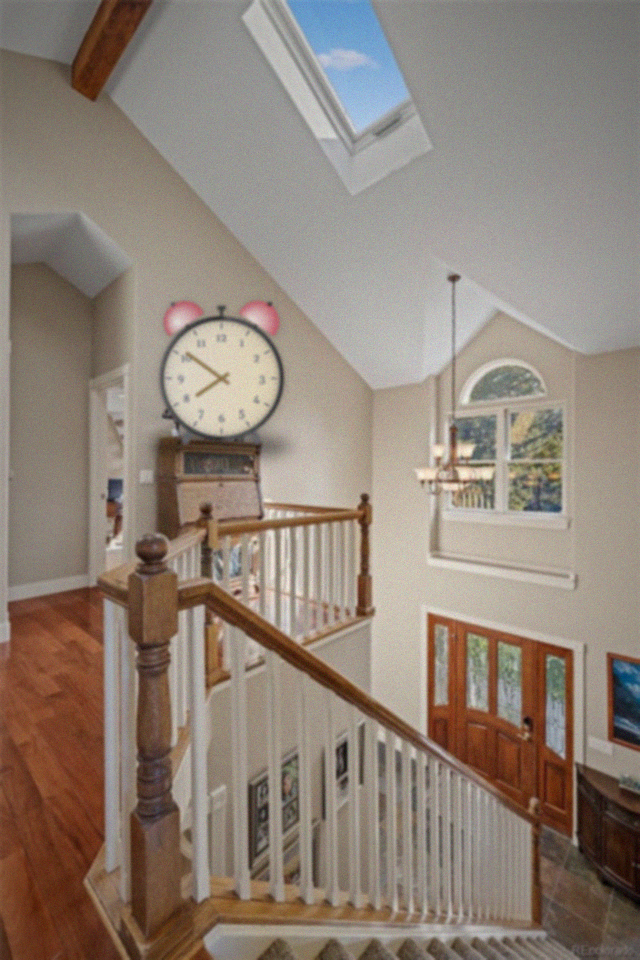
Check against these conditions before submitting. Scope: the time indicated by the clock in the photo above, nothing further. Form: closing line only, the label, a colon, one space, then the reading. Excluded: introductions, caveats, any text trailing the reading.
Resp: 7:51
